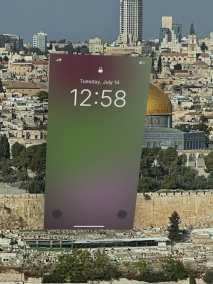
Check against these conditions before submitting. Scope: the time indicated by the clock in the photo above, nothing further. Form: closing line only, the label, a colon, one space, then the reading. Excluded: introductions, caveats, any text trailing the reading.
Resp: 12:58
